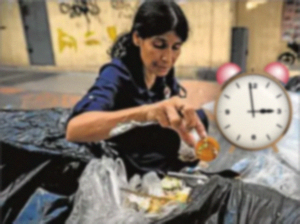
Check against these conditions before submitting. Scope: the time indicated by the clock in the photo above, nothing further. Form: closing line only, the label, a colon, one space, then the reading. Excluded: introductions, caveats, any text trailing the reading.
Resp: 2:59
